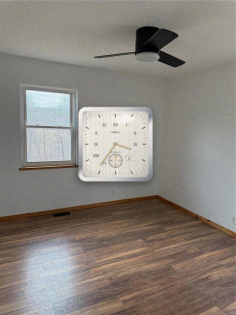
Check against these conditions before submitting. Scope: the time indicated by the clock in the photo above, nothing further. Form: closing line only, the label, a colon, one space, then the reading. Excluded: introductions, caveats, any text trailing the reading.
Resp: 3:36
